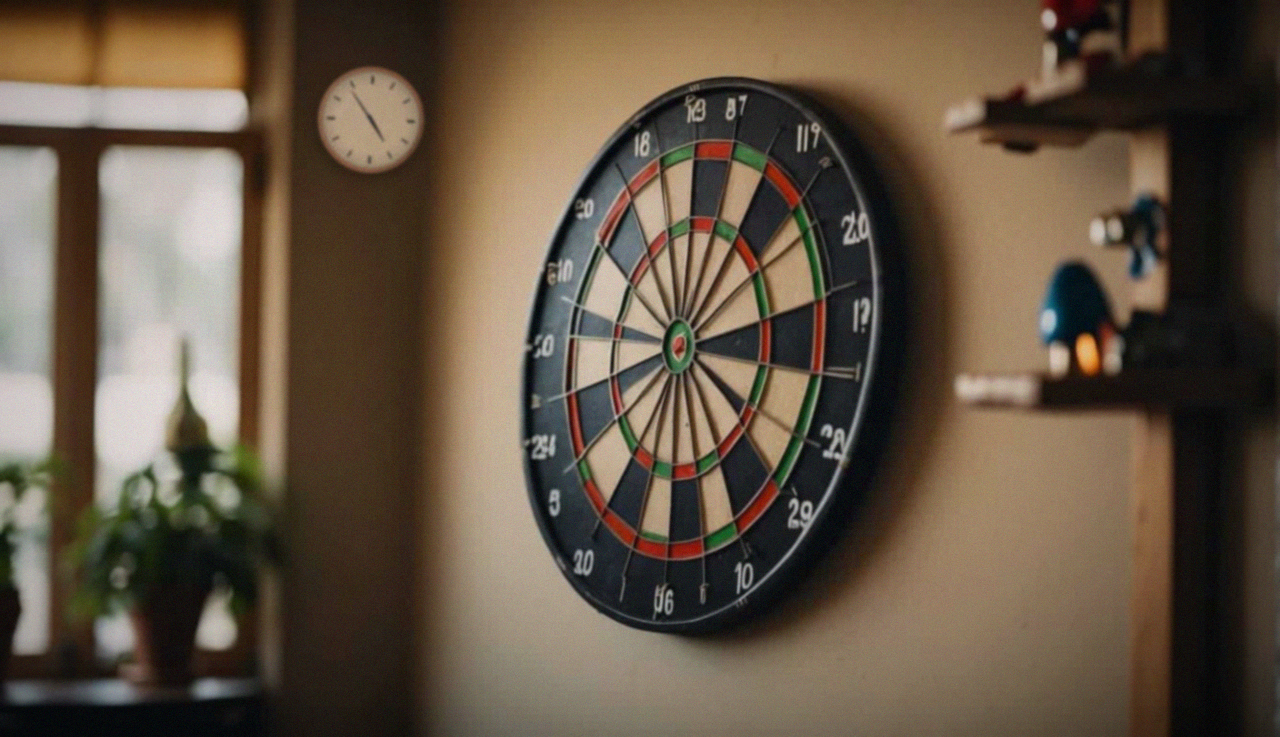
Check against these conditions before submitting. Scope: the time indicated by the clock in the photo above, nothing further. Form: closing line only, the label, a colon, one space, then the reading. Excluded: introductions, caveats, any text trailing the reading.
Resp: 4:54
